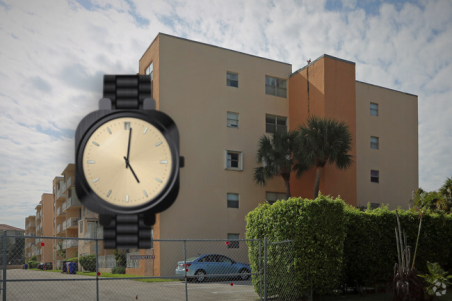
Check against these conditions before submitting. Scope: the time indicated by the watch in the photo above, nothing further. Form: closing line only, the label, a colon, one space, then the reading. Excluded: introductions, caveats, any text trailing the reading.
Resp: 5:01
